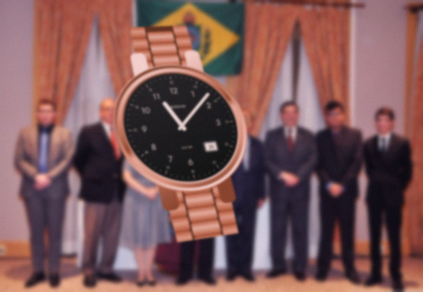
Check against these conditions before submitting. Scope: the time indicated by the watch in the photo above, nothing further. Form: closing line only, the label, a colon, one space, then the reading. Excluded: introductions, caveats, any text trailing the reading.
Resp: 11:08
